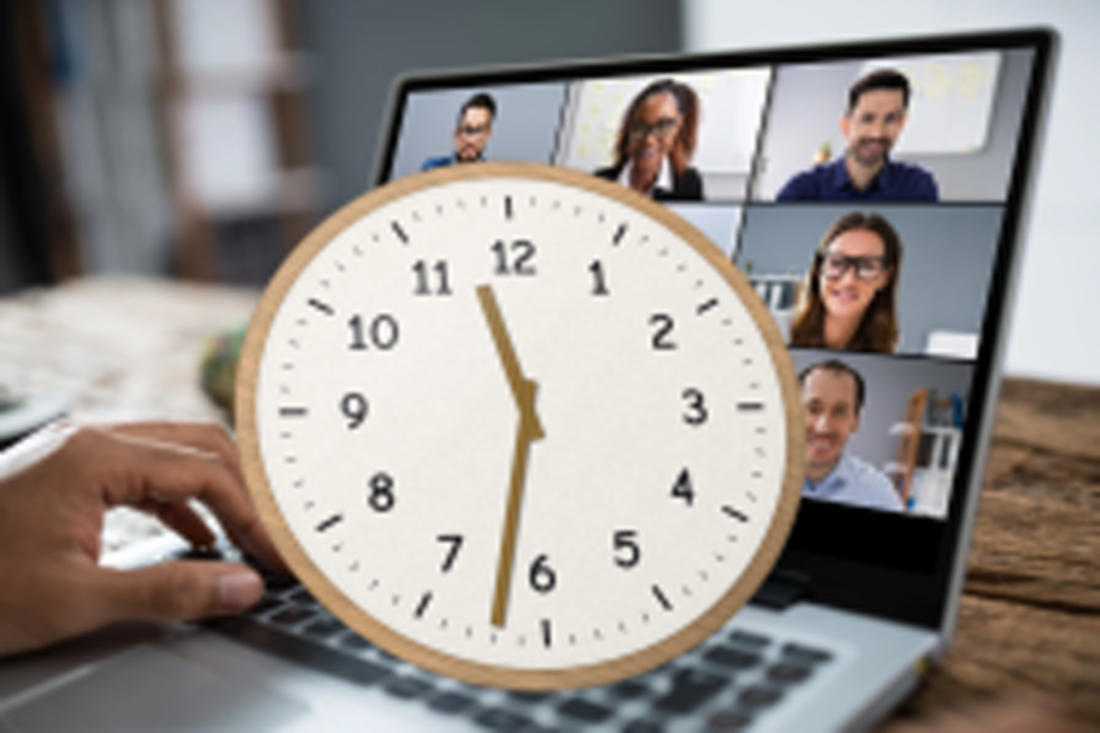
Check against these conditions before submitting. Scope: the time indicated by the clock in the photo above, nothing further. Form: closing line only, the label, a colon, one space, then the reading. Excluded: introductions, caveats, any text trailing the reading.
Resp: 11:32
